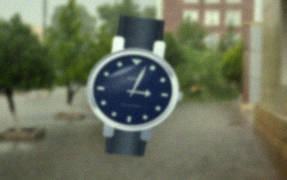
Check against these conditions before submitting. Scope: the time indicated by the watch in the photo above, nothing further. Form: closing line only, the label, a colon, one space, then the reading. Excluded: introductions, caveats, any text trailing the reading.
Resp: 3:03
